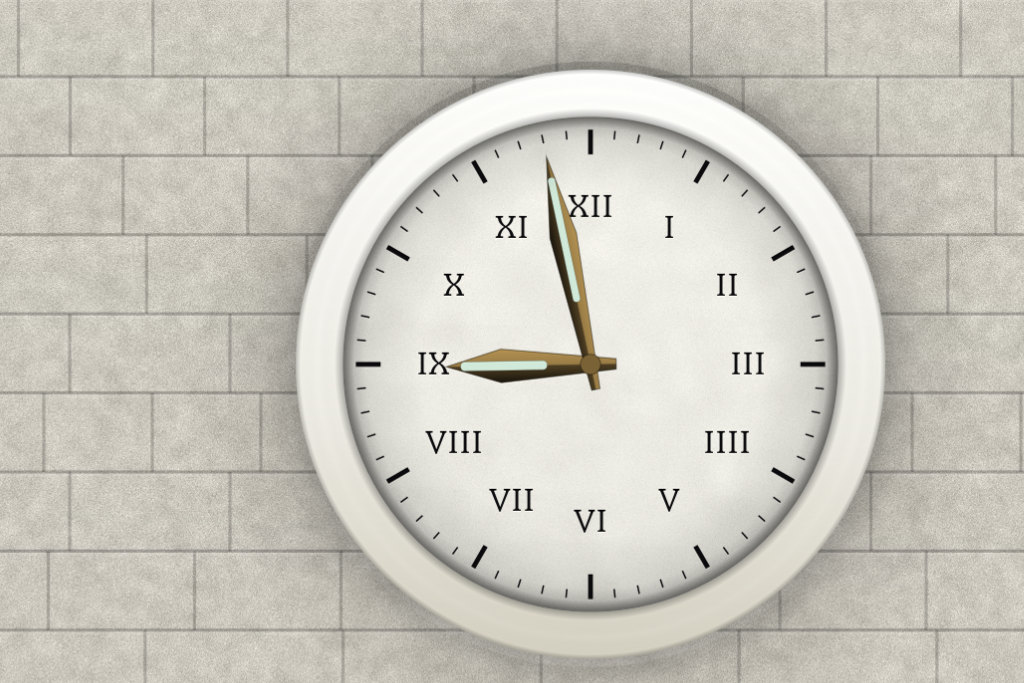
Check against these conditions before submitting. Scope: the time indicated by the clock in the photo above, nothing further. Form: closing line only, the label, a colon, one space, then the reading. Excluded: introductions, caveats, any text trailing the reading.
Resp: 8:58
